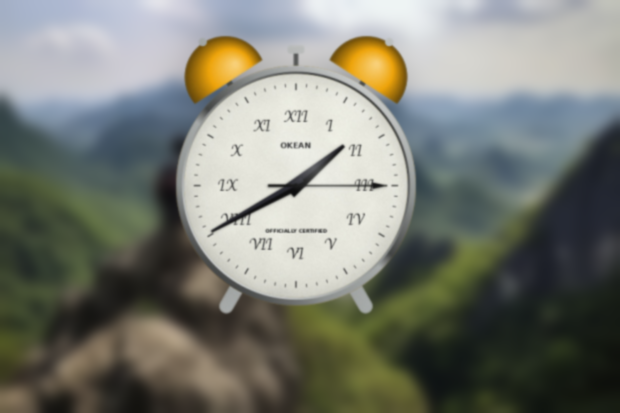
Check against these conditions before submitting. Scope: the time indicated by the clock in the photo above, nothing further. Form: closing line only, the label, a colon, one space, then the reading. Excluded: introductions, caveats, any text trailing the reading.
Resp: 1:40:15
